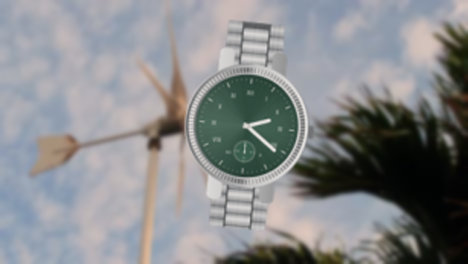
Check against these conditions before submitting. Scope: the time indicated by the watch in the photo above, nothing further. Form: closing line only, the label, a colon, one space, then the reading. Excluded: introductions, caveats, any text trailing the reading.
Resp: 2:21
